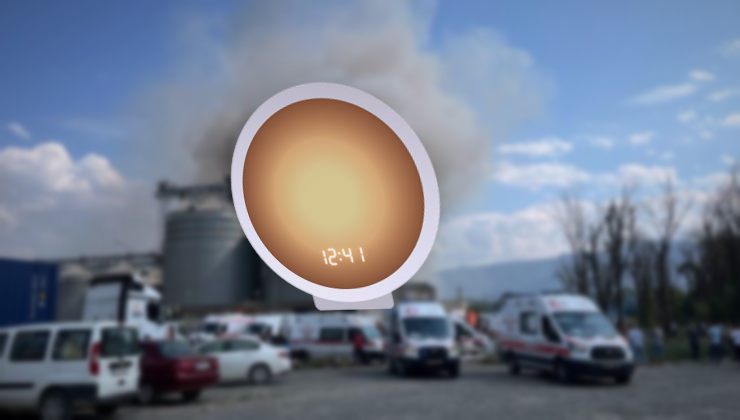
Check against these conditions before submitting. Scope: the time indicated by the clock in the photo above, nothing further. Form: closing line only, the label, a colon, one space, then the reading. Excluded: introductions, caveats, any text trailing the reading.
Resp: 12:41
